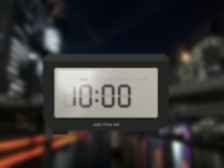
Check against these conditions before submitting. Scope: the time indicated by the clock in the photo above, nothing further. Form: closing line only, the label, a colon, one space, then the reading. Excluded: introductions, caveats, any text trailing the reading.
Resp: 10:00
